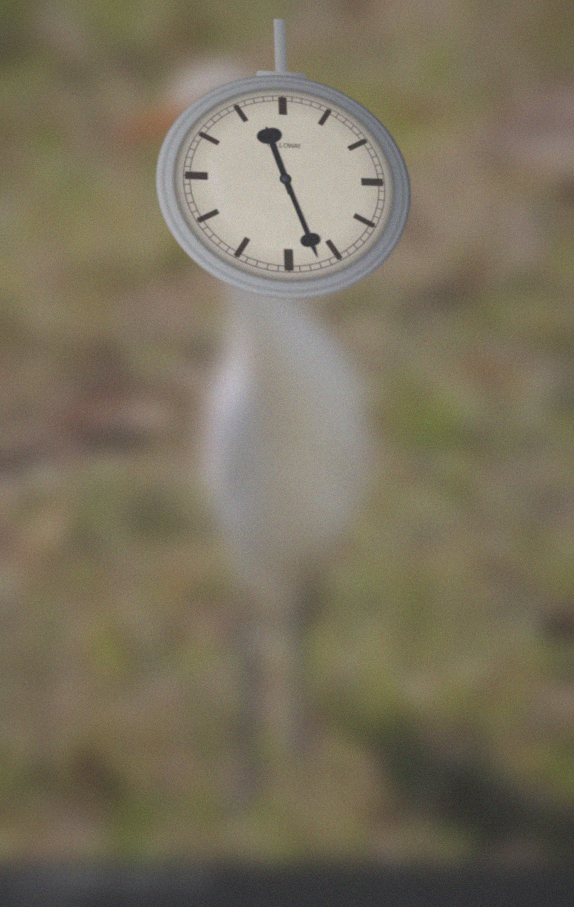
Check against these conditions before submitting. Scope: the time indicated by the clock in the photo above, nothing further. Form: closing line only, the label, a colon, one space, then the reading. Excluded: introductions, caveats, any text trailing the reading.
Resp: 11:27
